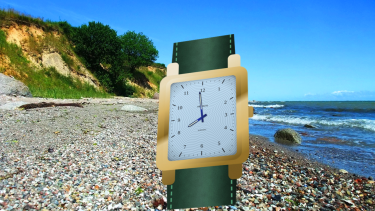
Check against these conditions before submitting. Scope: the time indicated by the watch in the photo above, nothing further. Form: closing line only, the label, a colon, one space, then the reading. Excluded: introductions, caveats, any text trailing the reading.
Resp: 7:59
